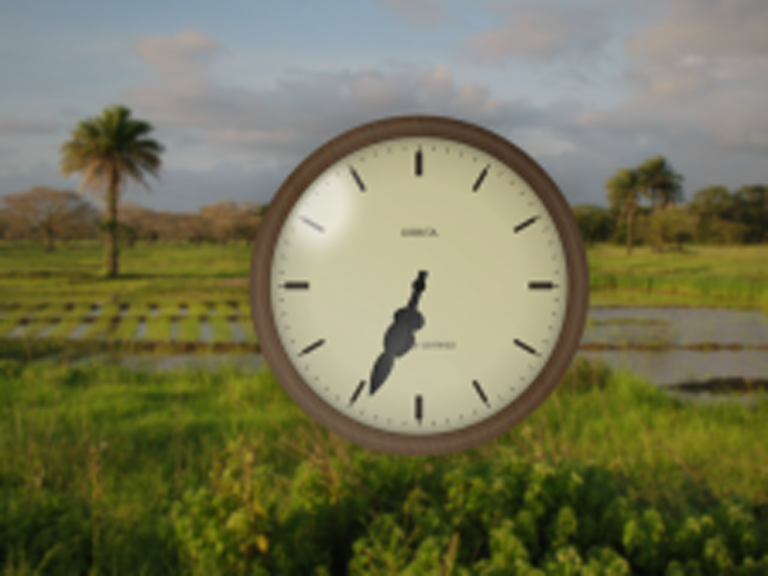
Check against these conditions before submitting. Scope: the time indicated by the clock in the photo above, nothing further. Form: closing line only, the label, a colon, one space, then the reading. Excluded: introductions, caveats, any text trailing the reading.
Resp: 6:34
